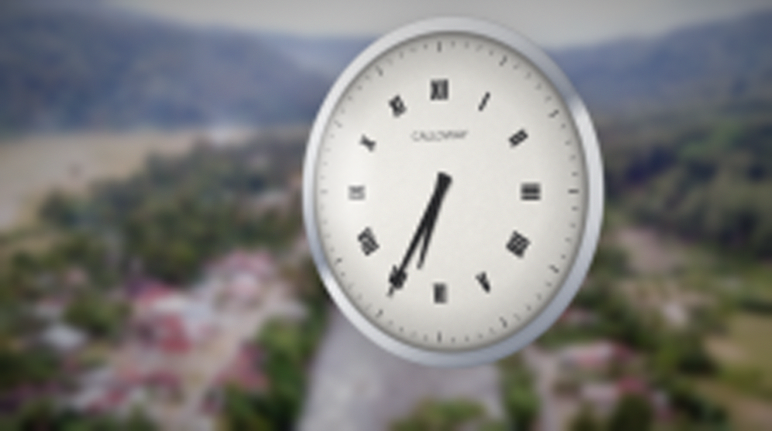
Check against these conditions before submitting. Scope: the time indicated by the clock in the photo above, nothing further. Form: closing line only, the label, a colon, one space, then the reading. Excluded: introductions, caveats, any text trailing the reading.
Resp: 6:35
